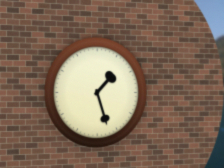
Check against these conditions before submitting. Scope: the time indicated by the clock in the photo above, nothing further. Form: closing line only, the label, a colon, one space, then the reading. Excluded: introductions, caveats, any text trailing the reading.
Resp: 1:27
